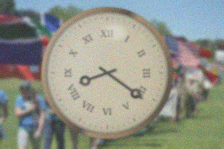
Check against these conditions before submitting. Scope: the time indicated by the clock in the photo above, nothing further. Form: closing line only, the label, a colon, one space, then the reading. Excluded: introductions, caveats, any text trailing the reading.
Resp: 8:21
